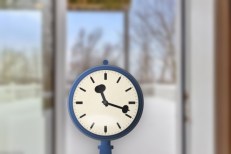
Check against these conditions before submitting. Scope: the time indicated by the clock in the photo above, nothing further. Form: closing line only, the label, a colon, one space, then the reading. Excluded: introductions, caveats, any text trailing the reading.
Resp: 11:18
